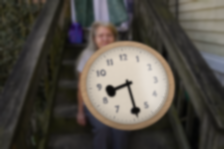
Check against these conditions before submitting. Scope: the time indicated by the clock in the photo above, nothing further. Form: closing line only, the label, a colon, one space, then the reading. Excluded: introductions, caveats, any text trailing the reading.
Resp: 8:29
